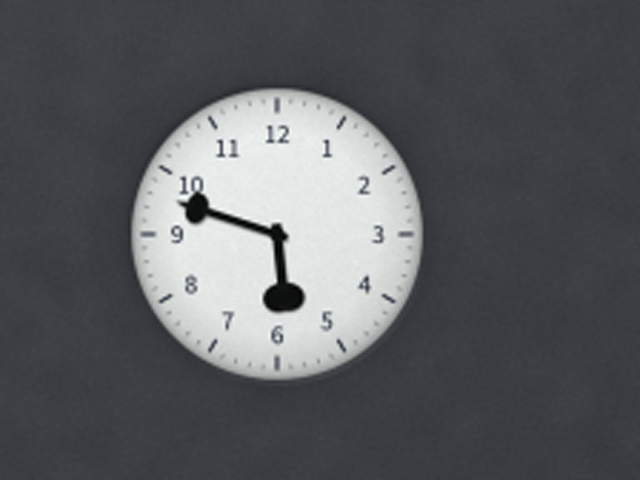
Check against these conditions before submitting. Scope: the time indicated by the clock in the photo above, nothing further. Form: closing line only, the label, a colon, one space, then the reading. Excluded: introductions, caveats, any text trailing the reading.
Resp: 5:48
